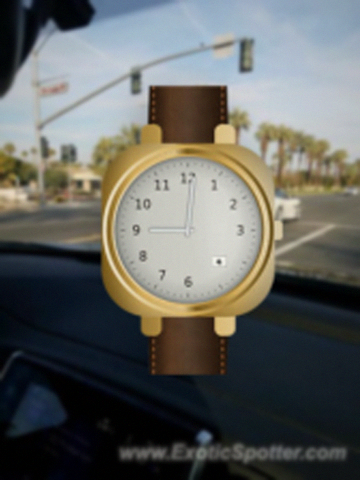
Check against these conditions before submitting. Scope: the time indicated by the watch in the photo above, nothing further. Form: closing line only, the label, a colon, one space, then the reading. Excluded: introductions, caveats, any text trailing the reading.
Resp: 9:01
